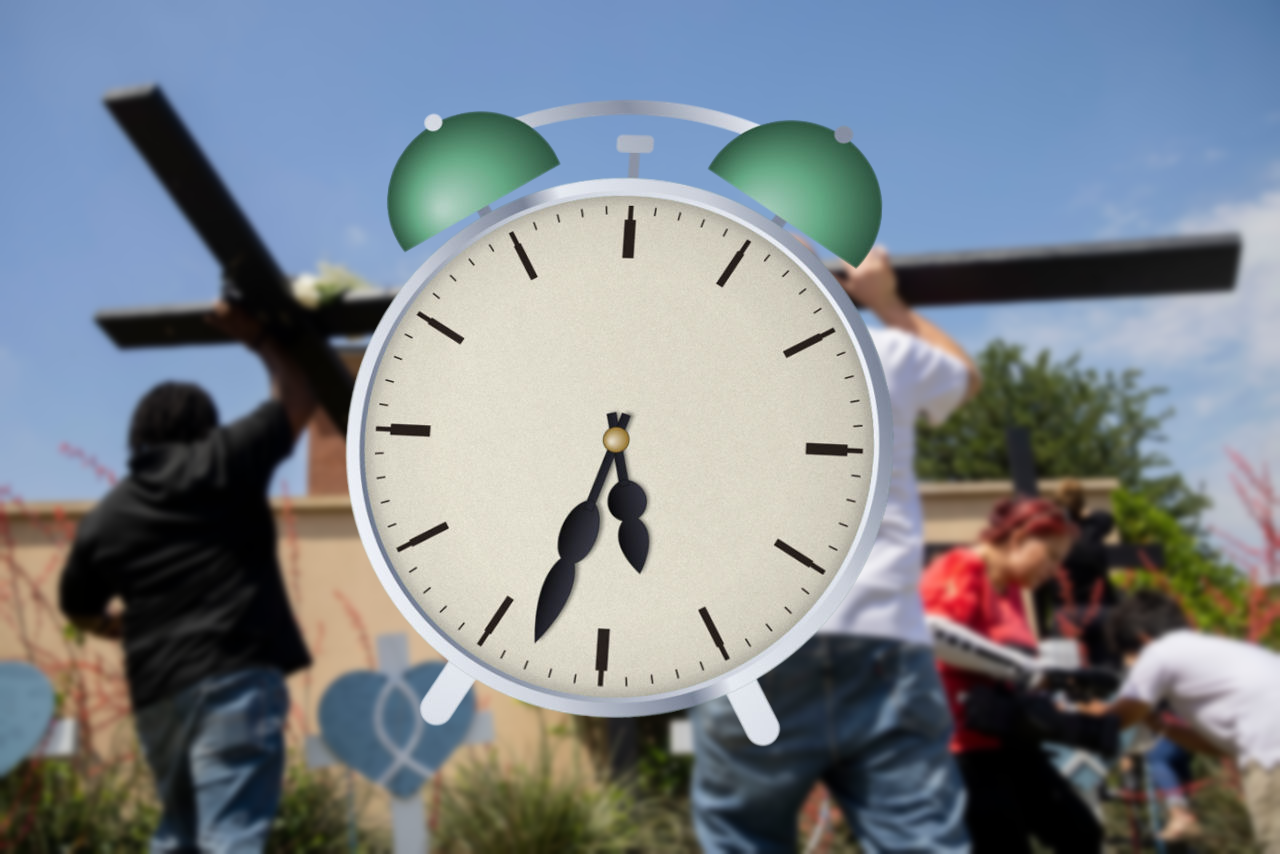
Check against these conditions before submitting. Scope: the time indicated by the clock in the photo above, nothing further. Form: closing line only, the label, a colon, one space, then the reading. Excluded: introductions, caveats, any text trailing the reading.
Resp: 5:33
